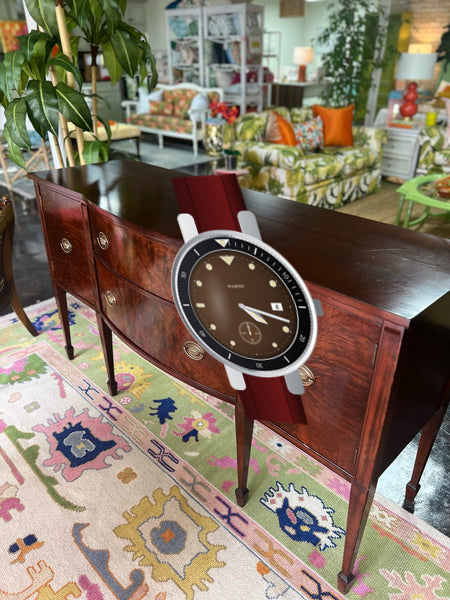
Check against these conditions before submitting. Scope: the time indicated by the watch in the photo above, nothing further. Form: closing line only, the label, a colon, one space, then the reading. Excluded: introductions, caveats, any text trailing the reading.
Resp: 4:18
